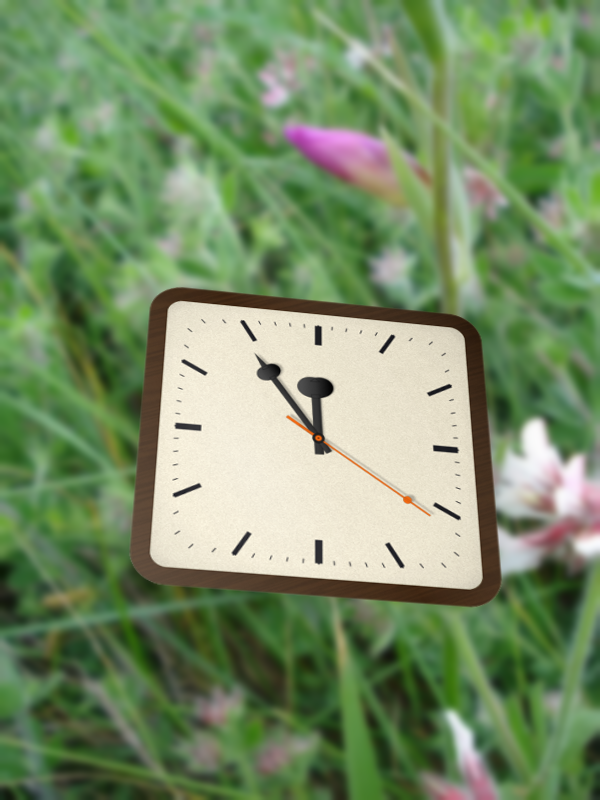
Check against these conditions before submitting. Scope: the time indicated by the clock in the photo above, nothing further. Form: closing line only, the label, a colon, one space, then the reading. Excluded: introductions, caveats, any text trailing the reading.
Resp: 11:54:21
